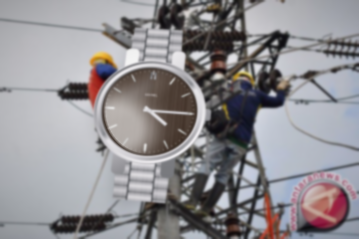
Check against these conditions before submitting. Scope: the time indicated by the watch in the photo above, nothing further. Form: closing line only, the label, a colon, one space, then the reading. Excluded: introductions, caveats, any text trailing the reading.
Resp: 4:15
